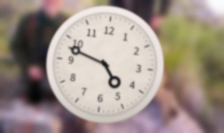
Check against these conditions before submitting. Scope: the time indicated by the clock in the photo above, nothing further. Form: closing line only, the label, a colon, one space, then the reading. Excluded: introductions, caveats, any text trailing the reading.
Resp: 4:48
